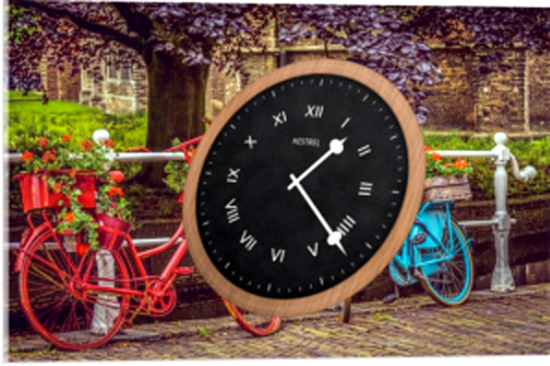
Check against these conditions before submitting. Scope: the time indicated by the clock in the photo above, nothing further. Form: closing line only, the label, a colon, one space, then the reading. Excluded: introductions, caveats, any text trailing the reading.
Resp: 1:22
